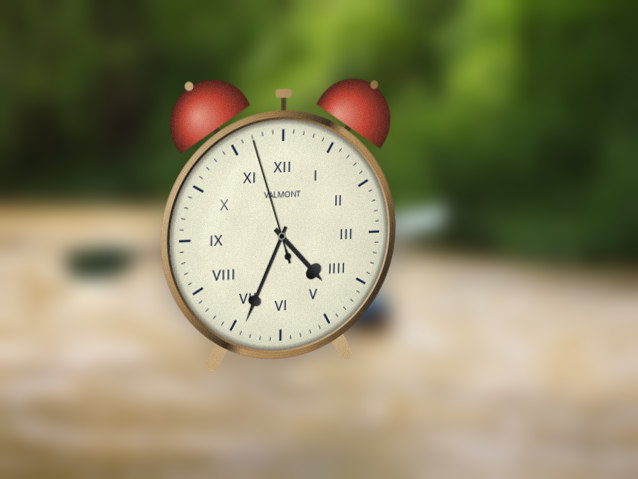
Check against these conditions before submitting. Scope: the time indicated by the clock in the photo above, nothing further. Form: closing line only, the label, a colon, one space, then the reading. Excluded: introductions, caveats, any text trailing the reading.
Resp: 4:33:57
